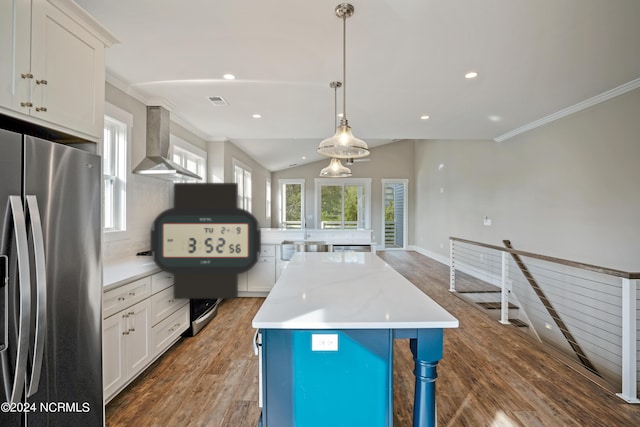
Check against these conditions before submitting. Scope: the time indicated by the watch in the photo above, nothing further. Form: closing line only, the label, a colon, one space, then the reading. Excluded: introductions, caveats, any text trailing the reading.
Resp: 3:52
